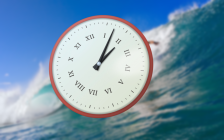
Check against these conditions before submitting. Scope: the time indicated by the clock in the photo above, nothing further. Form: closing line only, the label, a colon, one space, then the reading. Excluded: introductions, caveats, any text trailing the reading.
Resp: 2:07
